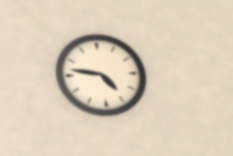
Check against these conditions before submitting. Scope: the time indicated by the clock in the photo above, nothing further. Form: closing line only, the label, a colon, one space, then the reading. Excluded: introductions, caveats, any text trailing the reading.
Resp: 4:47
